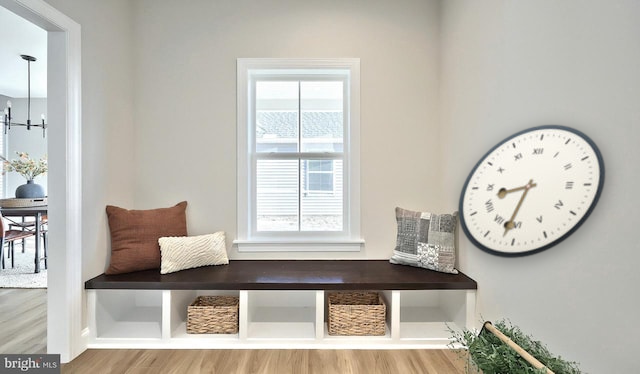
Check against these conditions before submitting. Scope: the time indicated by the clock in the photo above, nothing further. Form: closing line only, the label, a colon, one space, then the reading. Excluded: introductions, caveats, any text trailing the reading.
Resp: 8:32
